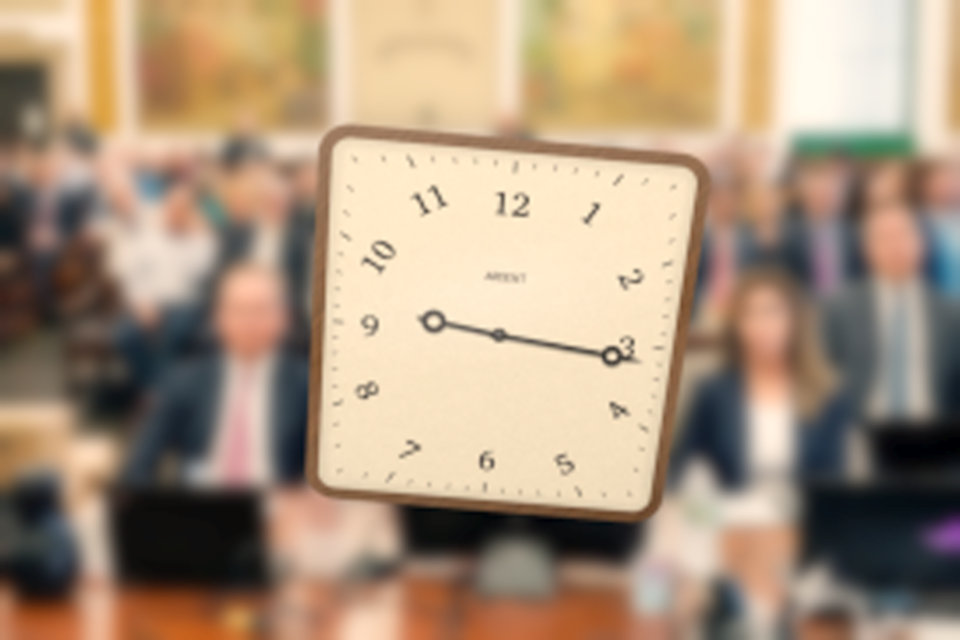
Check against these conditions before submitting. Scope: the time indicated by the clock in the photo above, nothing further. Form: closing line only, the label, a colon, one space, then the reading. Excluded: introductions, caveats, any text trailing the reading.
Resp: 9:16
